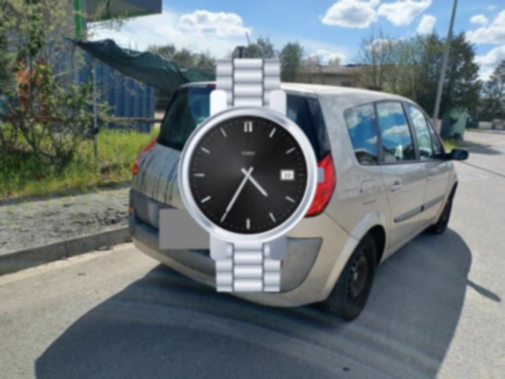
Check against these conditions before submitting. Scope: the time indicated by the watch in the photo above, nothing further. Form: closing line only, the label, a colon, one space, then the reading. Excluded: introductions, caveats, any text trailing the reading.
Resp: 4:35
